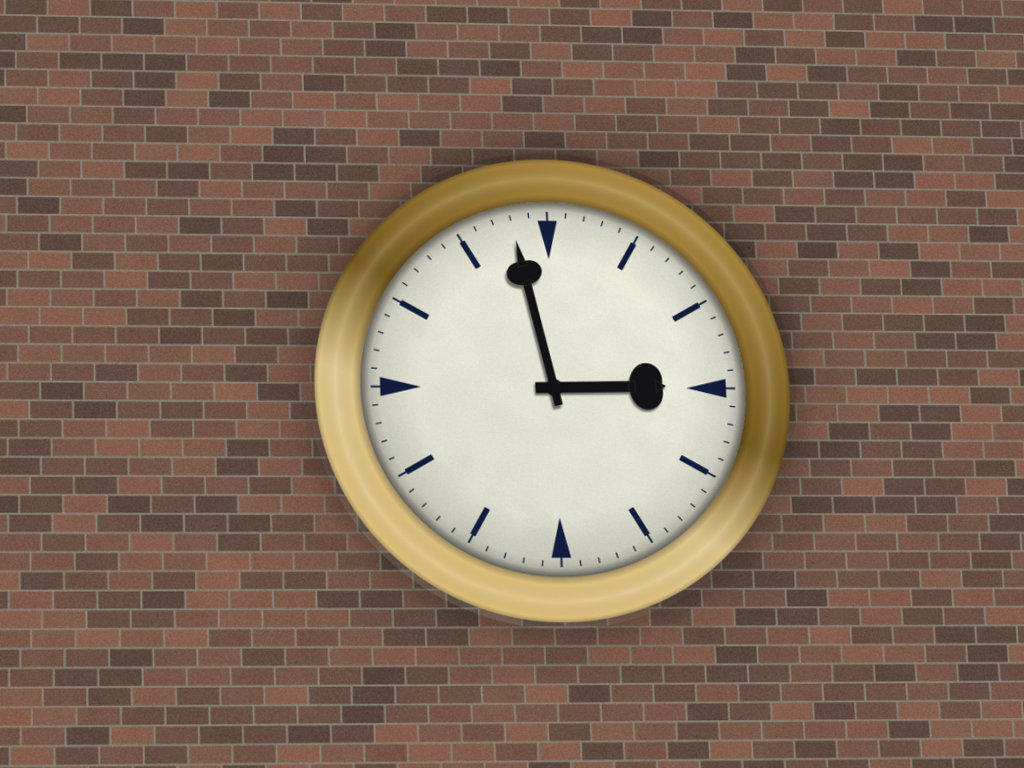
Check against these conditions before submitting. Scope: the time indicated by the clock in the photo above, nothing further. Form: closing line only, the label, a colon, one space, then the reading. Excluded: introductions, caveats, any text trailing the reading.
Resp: 2:58
